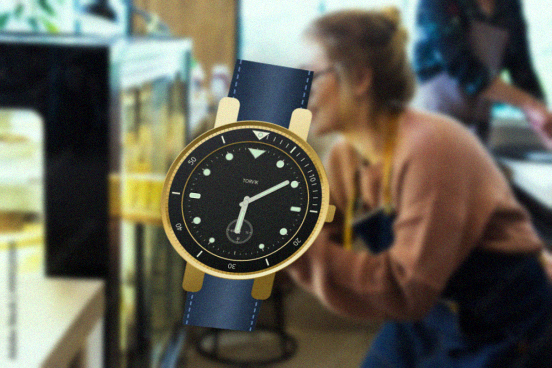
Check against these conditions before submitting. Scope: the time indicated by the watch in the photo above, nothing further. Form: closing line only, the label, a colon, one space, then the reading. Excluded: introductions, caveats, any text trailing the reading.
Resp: 6:09
